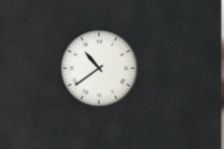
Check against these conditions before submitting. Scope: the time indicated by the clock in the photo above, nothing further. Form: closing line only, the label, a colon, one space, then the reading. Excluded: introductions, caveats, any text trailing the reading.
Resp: 10:39
